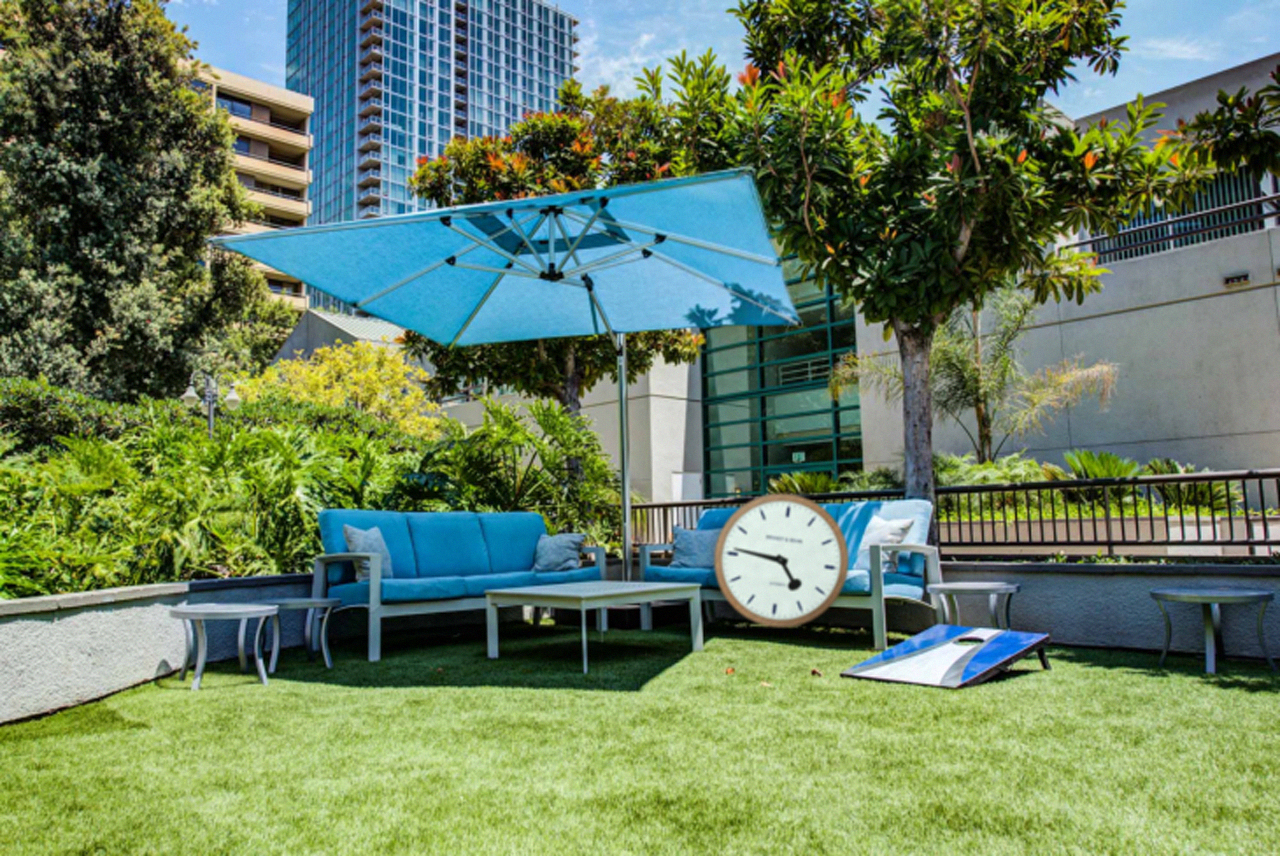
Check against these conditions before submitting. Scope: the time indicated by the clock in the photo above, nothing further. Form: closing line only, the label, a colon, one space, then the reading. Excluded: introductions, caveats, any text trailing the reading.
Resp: 4:46
